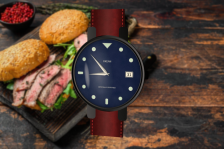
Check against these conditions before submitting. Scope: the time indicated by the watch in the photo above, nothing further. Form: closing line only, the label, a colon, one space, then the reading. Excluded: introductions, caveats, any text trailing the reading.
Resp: 8:53
